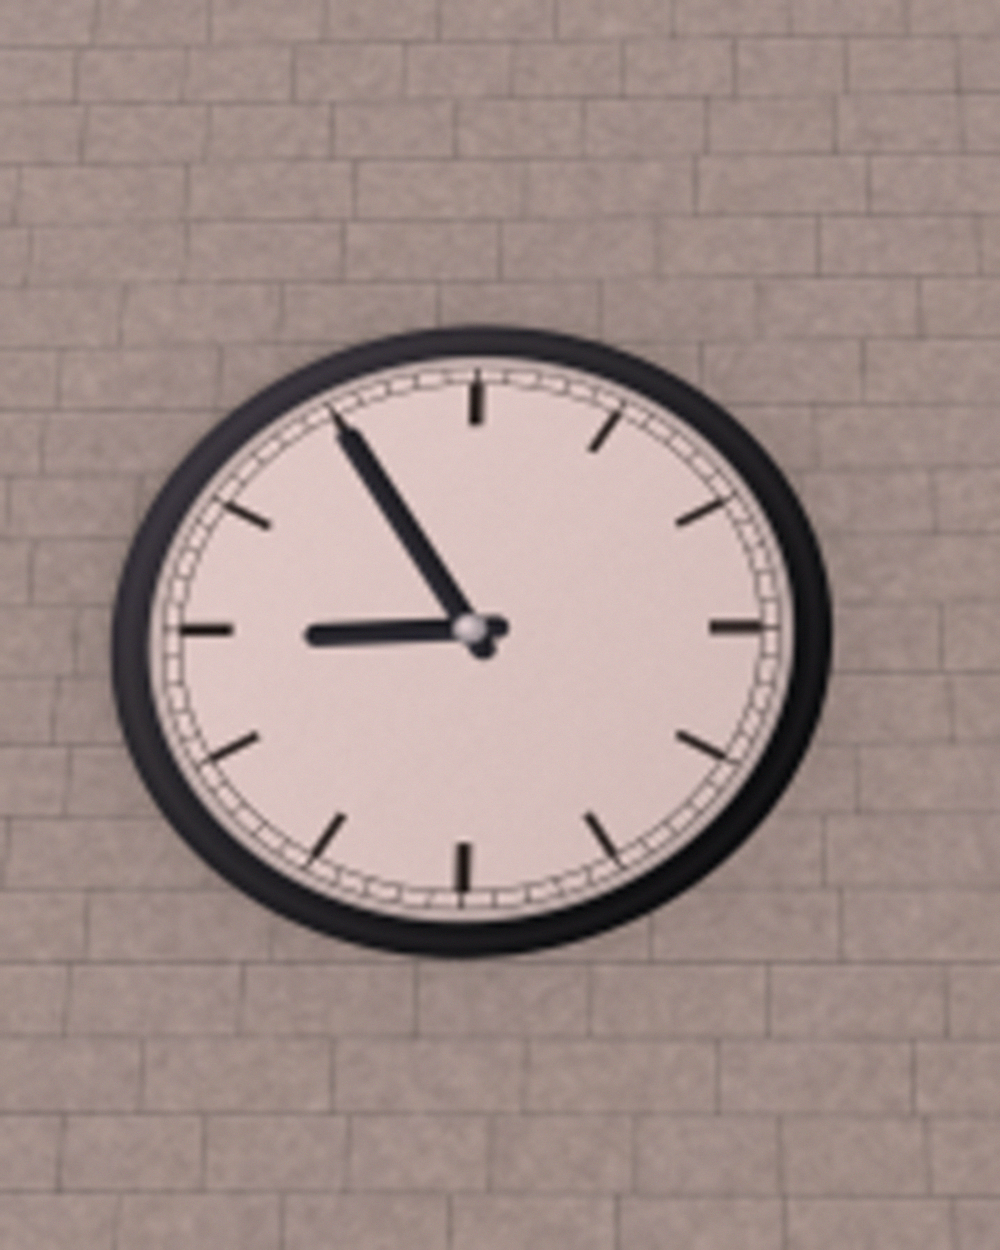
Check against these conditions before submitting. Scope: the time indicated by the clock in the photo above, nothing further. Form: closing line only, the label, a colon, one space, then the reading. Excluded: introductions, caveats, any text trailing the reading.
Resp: 8:55
